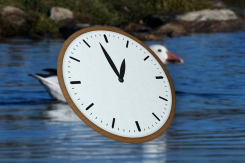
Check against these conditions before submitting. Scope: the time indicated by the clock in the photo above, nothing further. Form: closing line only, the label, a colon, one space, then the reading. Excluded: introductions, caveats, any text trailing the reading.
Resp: 12:58
